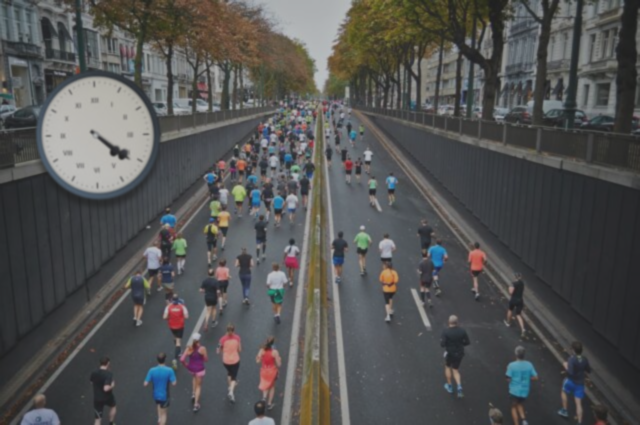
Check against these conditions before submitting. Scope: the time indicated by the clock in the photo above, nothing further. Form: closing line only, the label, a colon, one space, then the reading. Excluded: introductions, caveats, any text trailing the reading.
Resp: 4:21
